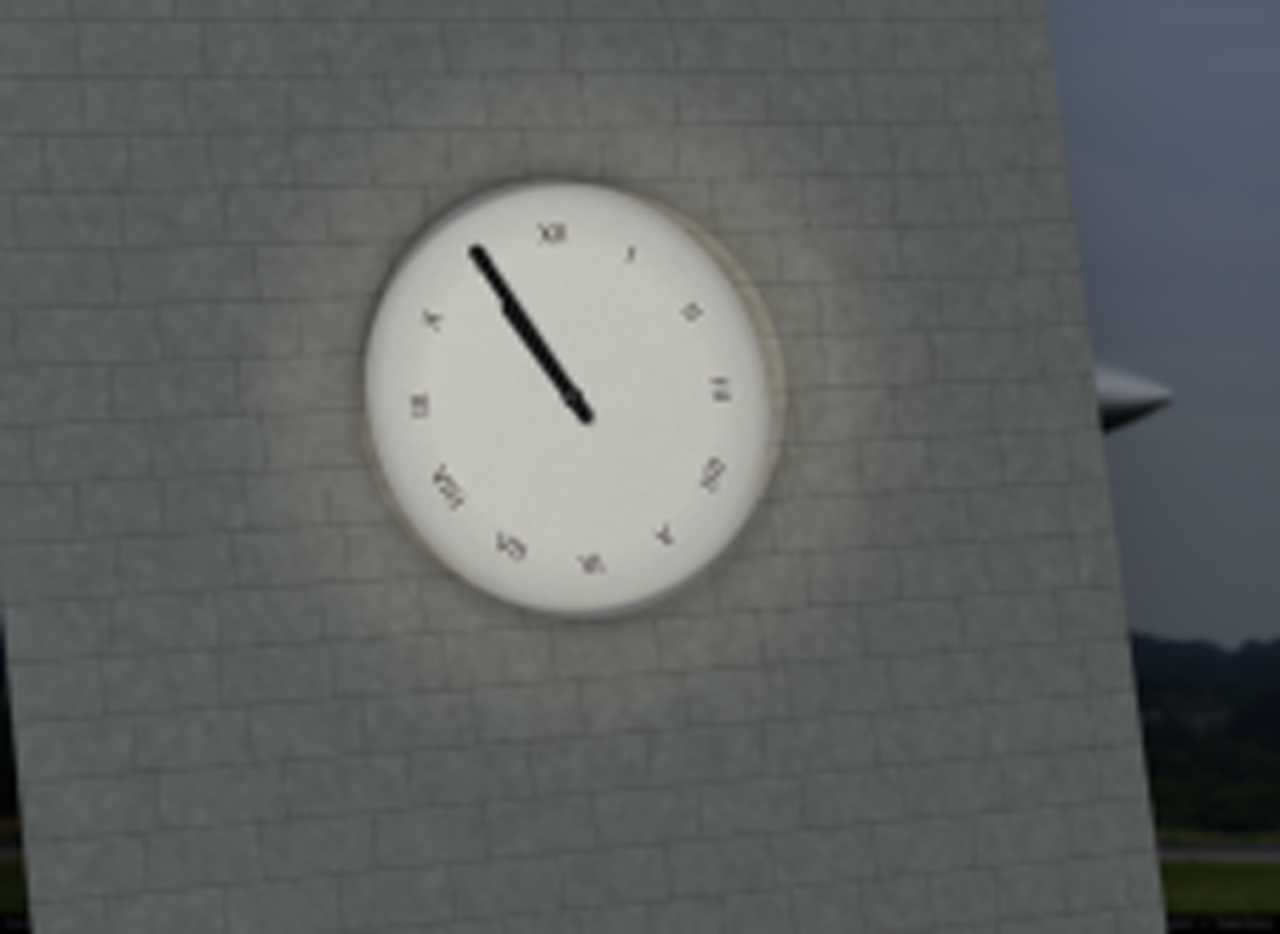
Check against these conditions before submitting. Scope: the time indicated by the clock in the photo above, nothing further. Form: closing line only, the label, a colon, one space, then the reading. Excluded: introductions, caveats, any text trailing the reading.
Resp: 10:55
